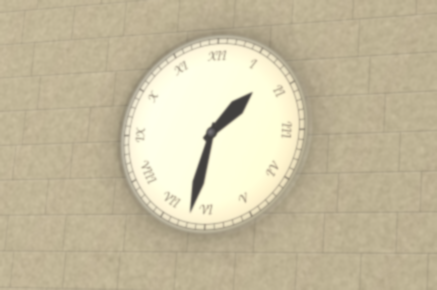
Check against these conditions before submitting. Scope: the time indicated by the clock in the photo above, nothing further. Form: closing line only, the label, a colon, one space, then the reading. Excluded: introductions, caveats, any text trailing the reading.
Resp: 1:32
